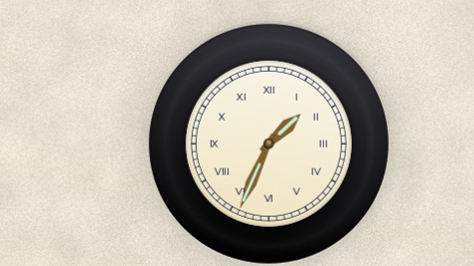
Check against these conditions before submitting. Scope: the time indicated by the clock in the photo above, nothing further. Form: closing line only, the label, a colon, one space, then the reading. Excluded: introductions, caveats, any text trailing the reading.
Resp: 1:34
